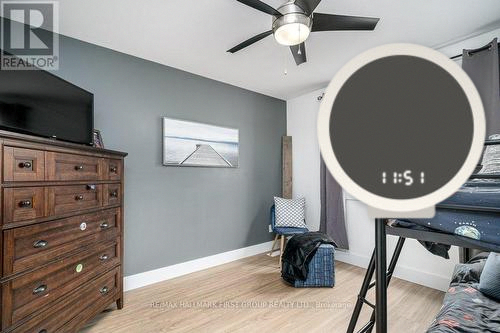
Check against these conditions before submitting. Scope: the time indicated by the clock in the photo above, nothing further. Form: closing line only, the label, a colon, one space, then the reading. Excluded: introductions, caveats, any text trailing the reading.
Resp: 11:51
